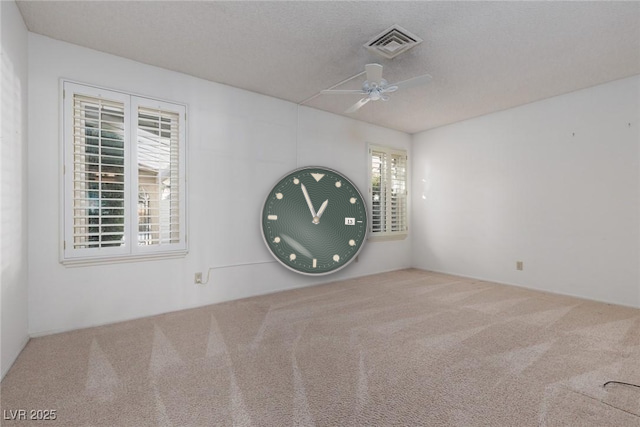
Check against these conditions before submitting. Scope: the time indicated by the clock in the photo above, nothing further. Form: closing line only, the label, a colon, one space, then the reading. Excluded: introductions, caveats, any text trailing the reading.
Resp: 12:56
